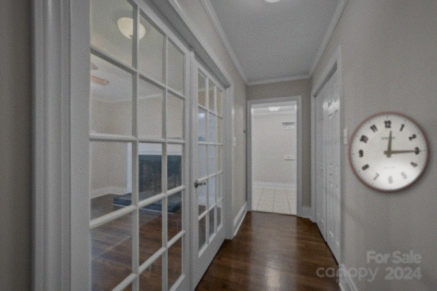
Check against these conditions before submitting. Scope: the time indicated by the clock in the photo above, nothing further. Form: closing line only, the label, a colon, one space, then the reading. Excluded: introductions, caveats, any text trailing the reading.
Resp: 12:15
